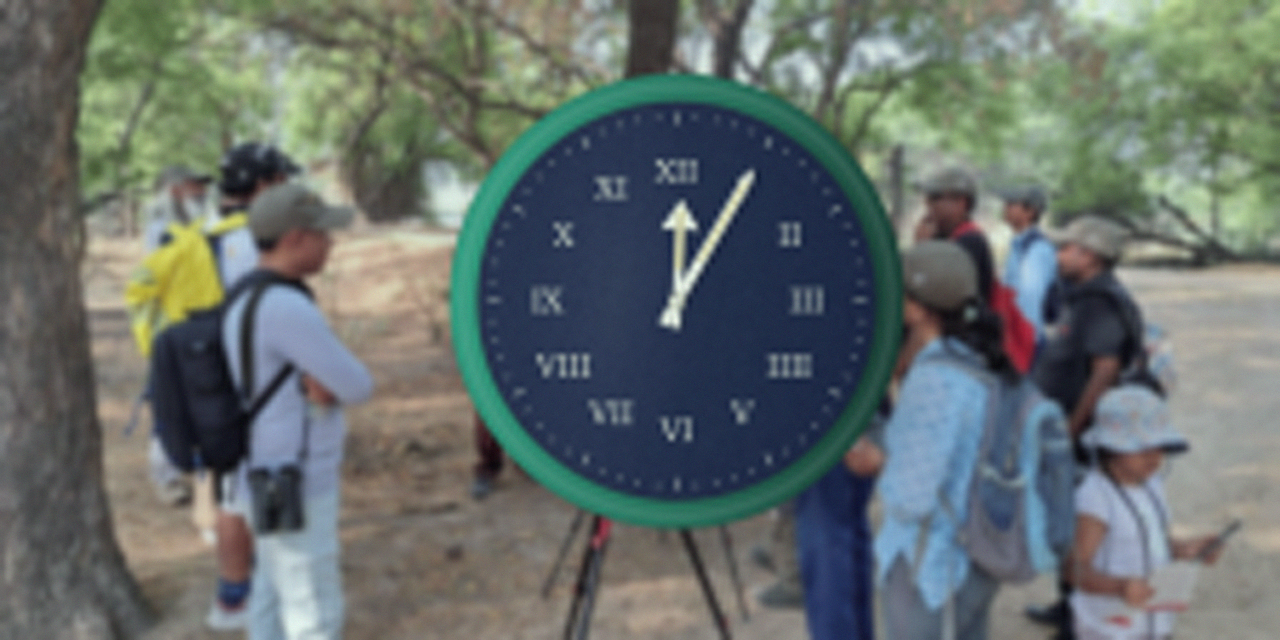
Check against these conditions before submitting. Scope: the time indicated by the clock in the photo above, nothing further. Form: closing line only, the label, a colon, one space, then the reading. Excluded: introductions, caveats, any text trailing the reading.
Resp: 12:05
